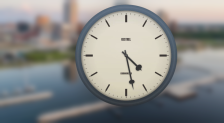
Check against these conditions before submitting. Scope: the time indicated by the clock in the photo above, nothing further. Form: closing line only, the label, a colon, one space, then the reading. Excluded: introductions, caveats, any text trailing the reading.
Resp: 4:28
